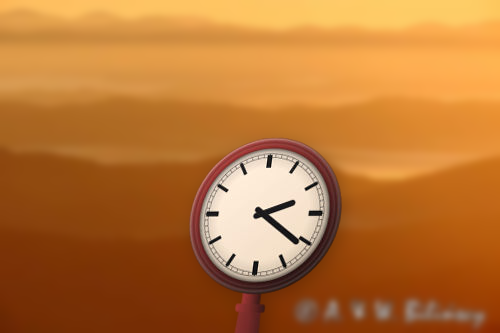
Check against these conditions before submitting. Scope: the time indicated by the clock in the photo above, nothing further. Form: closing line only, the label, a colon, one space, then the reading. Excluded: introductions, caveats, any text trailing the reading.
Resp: 2:21
